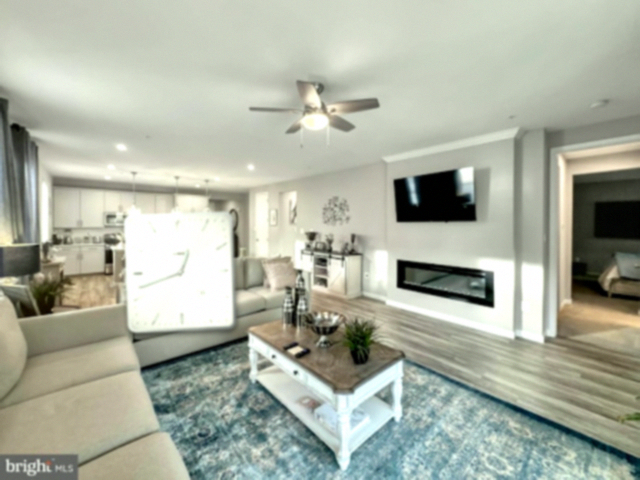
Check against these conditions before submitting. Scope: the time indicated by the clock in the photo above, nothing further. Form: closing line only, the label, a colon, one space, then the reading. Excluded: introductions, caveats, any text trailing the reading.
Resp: 12:42
